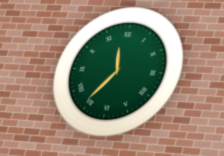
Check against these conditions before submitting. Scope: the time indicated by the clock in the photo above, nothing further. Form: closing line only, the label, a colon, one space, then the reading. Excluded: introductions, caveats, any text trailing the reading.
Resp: 11:36
